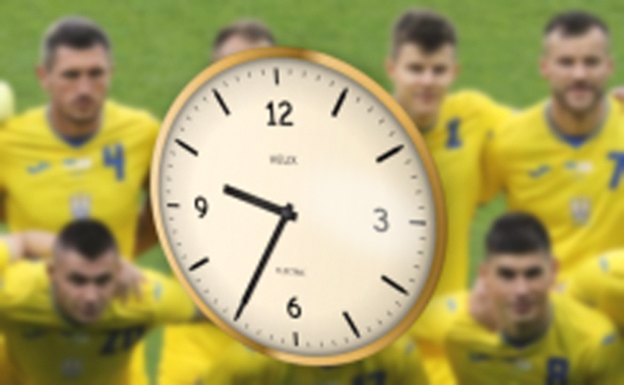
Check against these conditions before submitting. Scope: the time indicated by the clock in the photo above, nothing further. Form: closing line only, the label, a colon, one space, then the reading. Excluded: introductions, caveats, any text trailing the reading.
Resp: 9:35
